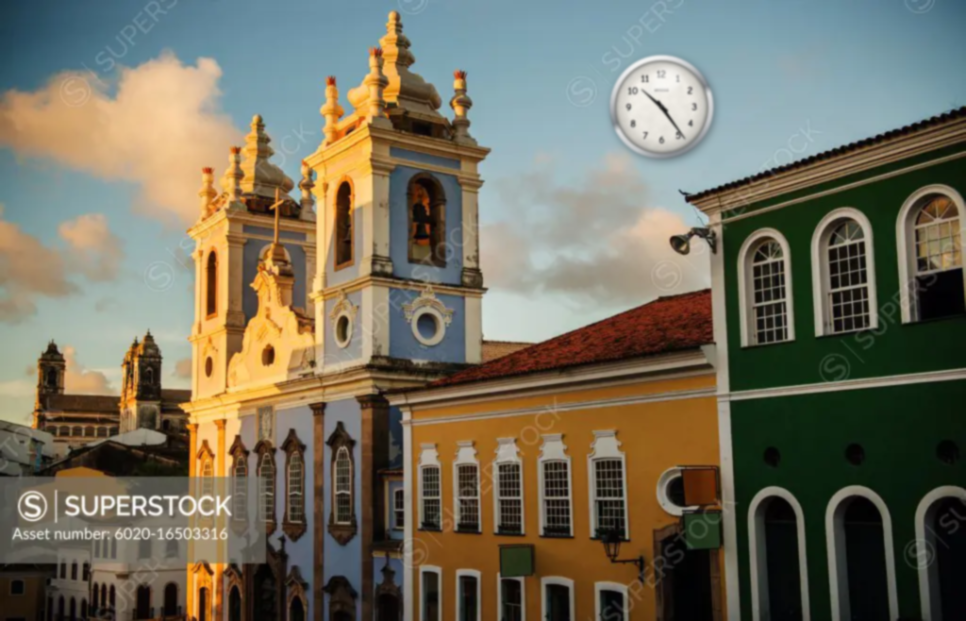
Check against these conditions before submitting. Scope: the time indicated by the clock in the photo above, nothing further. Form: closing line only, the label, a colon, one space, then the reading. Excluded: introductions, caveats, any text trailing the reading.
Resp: 10:24
